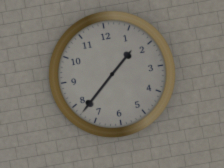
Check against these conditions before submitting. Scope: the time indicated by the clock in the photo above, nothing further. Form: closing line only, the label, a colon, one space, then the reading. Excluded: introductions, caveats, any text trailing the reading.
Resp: 1:38
